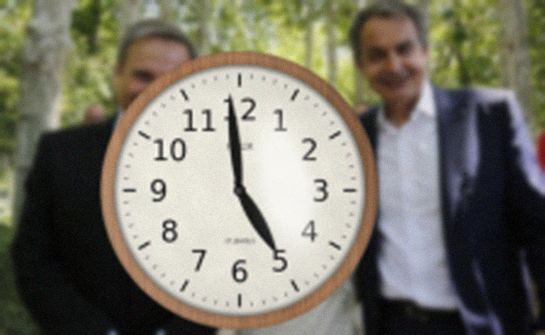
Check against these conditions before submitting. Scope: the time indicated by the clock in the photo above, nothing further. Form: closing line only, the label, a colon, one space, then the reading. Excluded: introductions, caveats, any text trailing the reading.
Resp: 4:59
